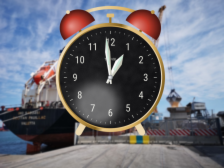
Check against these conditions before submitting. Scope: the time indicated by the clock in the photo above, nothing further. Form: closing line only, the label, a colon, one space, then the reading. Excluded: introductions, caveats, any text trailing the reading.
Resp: 12:59
